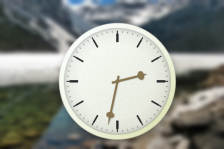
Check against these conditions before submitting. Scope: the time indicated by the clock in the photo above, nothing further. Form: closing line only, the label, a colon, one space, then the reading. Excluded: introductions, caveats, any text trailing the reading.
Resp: 2:32
